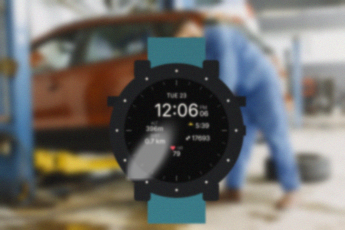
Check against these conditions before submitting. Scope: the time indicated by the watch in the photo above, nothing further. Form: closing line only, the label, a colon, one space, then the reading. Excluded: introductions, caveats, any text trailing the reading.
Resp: 12:06
